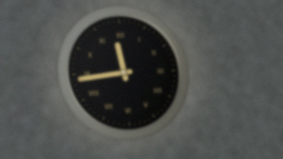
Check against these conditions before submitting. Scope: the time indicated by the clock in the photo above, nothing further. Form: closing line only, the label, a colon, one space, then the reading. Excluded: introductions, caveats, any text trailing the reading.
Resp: 11:44
